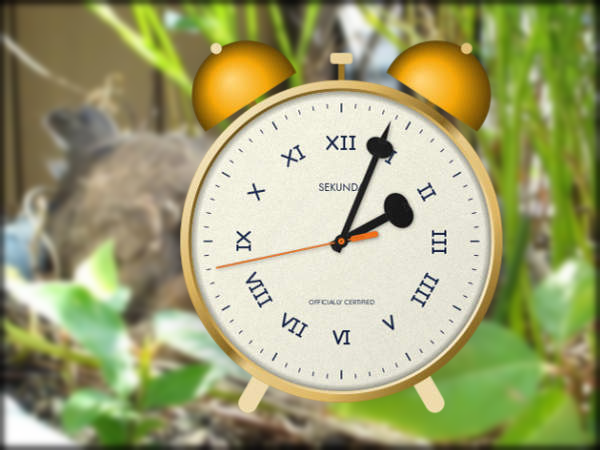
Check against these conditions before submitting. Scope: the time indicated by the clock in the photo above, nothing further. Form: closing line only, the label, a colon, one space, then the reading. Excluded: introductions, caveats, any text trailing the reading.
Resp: 2:03:43
